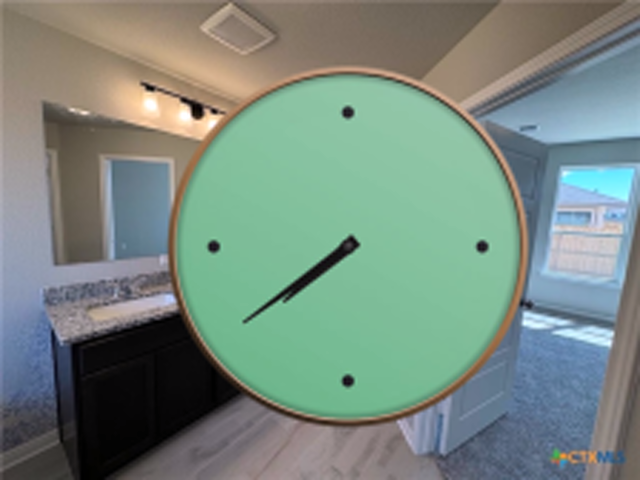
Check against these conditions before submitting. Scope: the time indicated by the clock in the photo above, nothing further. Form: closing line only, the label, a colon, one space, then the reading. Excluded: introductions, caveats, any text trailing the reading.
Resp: 7:39
